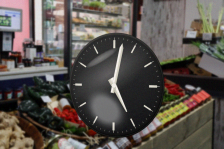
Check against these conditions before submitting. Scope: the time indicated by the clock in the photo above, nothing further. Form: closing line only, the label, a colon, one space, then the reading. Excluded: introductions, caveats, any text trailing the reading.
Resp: 5:02
